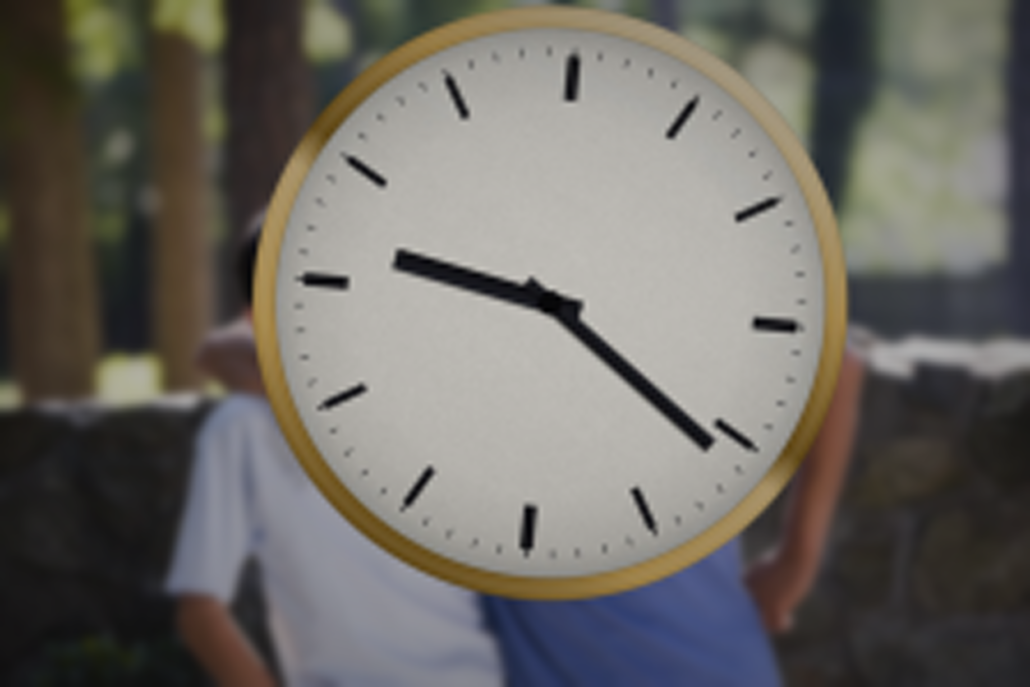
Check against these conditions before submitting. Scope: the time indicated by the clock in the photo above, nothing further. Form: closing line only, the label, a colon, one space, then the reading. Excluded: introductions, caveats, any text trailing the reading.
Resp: 9:21
